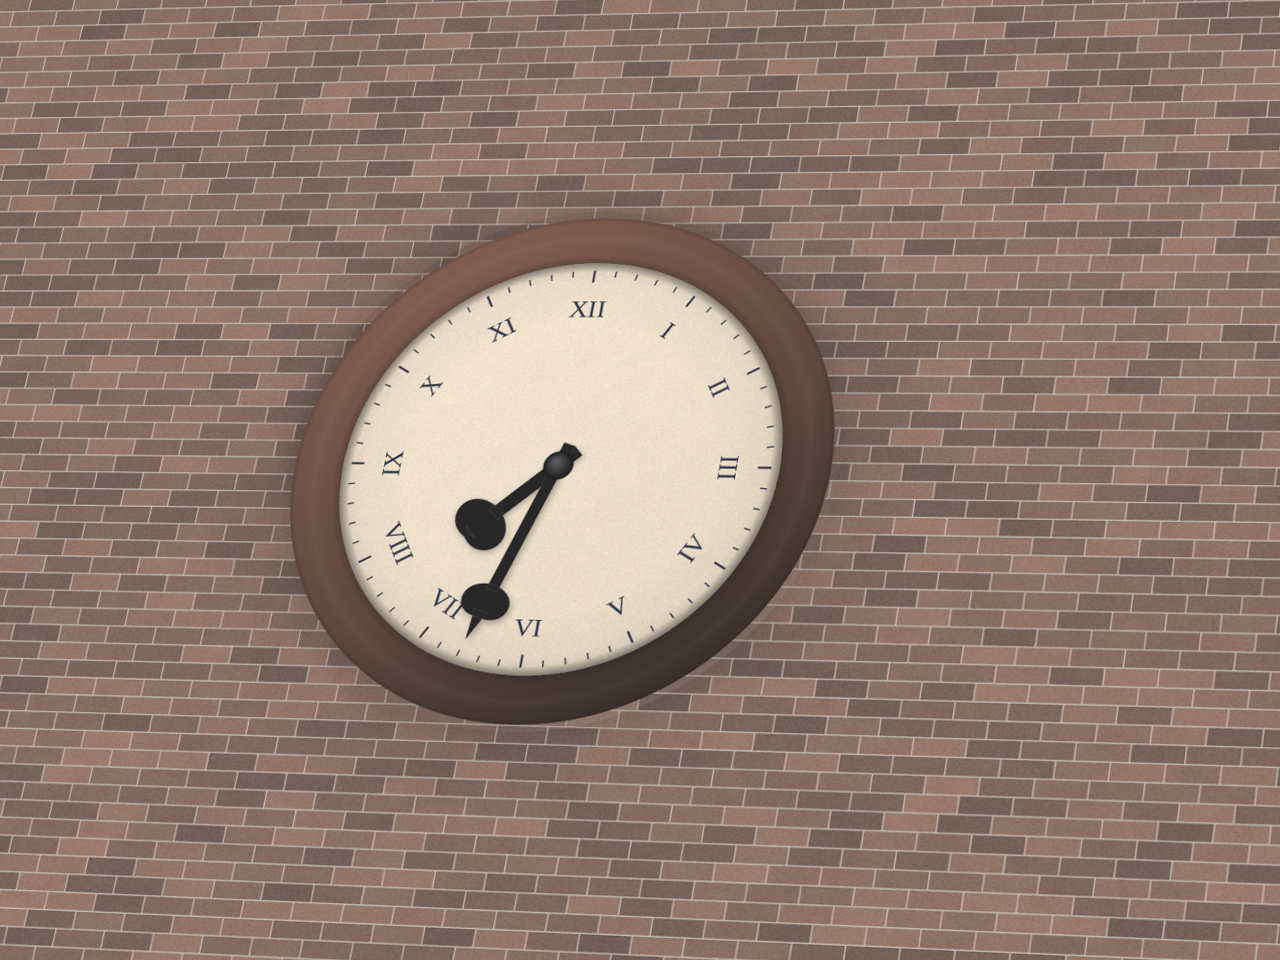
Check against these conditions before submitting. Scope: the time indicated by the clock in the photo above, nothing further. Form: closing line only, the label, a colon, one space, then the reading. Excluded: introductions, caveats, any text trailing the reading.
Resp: 7:33
